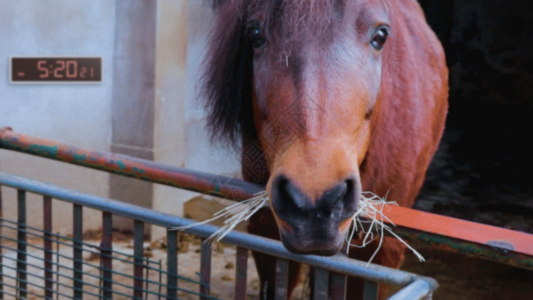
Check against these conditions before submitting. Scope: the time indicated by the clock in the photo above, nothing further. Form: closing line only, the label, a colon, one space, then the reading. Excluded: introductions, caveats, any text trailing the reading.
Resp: 5:20
